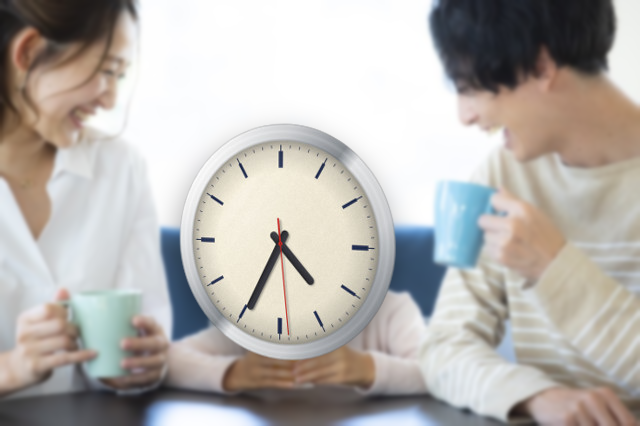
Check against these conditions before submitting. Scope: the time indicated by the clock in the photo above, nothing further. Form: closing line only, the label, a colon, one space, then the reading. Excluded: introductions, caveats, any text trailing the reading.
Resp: 4:34:29
